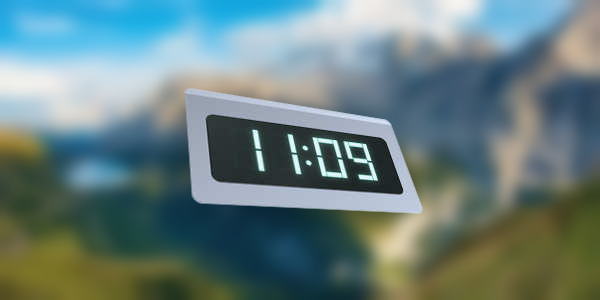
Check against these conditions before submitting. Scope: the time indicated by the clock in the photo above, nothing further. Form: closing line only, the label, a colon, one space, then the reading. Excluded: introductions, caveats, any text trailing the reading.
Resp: 11:09
